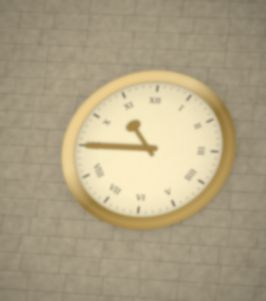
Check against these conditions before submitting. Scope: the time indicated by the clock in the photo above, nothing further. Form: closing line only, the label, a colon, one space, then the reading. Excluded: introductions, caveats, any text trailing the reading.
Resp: 10:45
